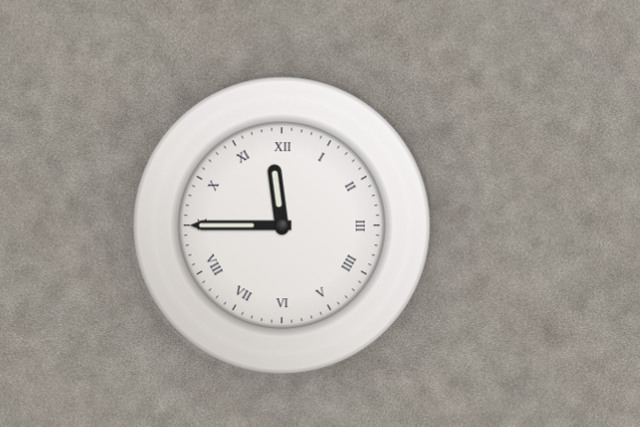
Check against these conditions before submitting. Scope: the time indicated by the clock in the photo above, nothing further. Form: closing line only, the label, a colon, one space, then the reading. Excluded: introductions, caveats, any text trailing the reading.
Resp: 11:45
